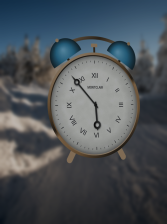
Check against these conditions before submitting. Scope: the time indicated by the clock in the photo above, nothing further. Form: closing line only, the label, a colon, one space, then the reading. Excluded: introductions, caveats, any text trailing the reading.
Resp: 5:53
